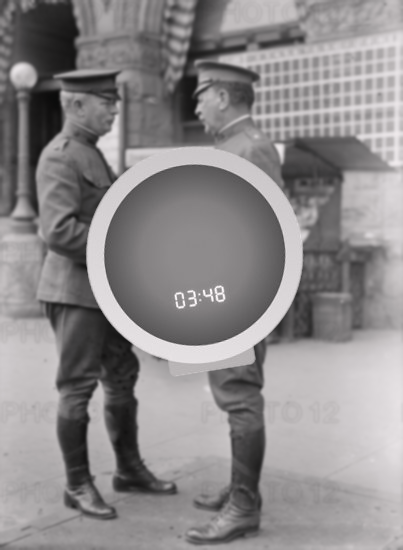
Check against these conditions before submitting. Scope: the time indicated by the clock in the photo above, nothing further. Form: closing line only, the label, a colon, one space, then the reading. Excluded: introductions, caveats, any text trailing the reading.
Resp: 3:48
